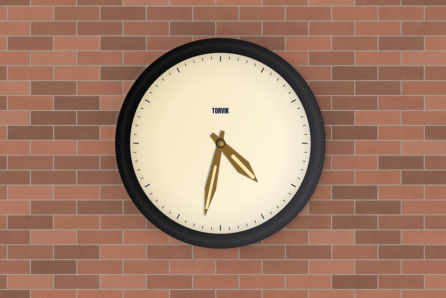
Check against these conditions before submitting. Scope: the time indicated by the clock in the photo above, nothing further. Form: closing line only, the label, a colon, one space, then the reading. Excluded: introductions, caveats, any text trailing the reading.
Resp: 4:32
